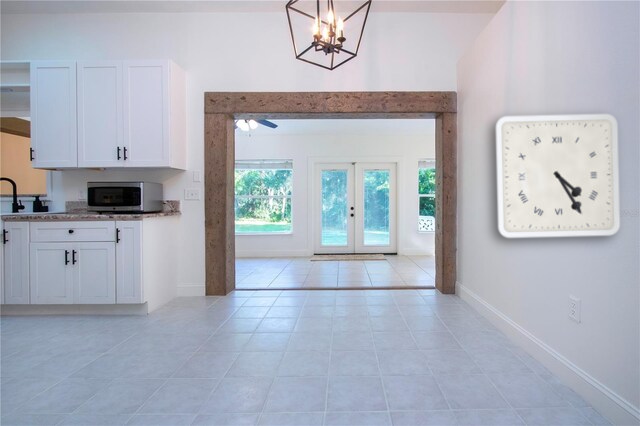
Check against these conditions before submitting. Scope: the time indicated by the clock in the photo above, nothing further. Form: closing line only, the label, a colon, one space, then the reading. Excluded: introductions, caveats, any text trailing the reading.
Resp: 4:25
